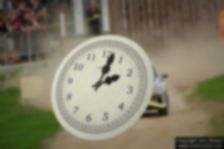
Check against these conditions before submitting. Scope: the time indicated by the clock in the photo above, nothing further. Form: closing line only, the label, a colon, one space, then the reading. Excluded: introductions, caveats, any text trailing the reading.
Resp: 2:02
